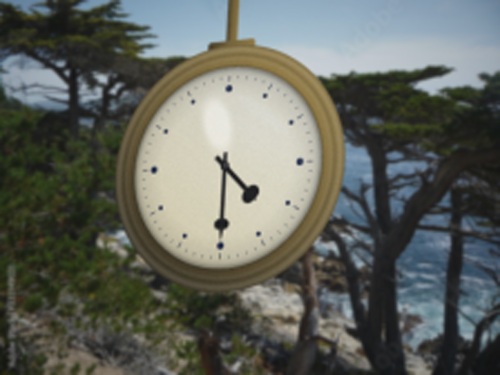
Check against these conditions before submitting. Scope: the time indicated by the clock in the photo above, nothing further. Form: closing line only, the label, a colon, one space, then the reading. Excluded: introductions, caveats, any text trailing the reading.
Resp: 4:30
